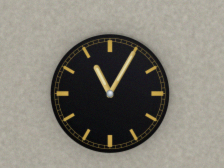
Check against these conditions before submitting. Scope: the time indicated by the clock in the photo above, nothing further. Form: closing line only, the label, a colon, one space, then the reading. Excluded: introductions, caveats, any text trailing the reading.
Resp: 11:05
